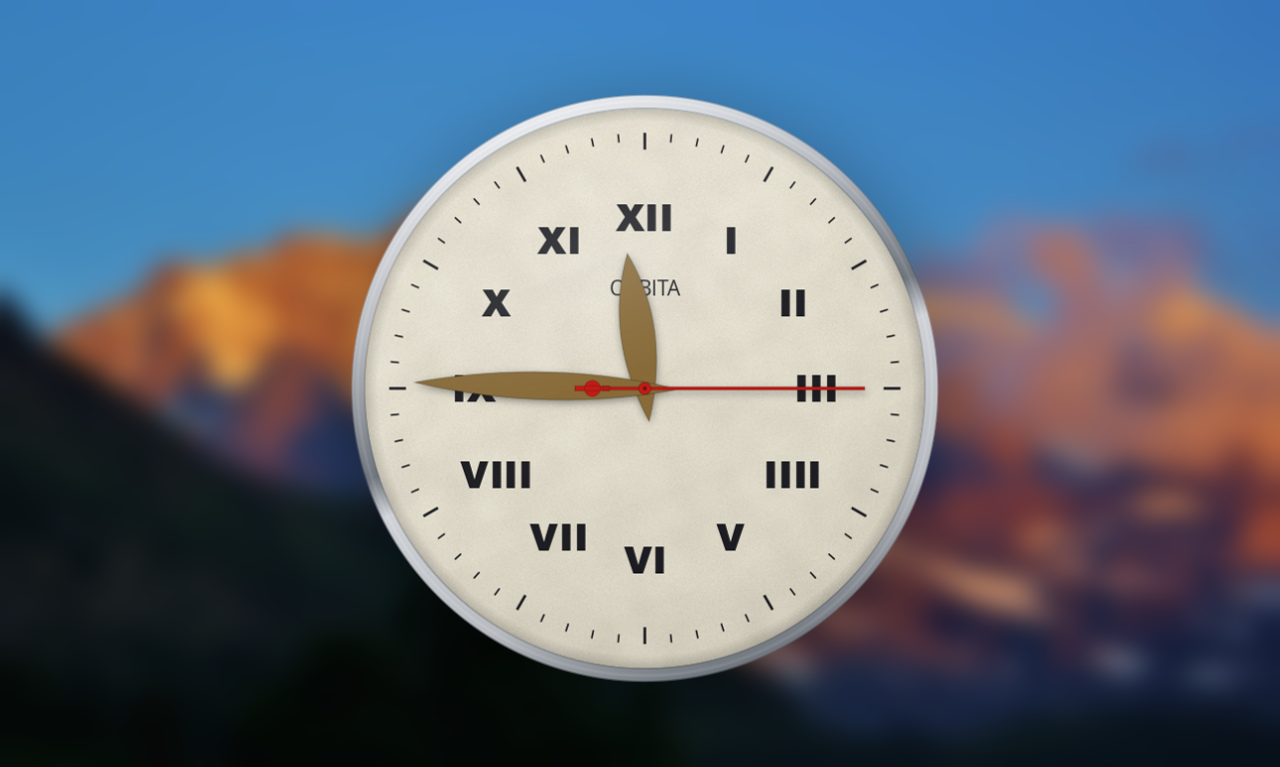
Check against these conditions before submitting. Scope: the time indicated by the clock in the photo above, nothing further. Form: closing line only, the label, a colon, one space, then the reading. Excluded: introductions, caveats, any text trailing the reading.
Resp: 11:45:15
